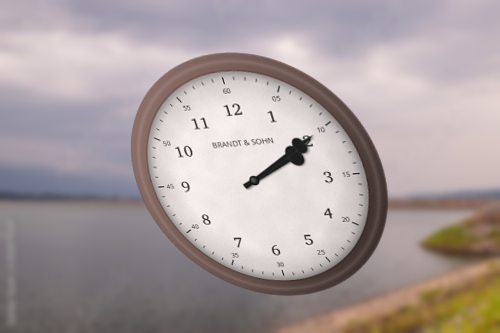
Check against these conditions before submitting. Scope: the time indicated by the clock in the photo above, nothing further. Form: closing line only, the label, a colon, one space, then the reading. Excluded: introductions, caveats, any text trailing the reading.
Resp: 2:10
